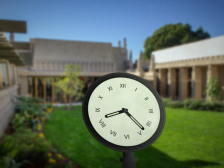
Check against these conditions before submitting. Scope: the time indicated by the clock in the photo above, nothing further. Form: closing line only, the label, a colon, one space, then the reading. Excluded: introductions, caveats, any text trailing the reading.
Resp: 8:23
